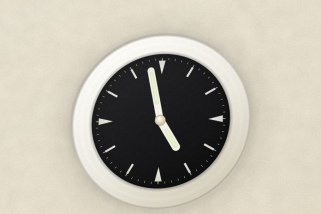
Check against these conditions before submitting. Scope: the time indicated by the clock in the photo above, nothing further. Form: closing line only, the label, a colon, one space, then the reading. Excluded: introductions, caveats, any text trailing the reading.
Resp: 4:58
